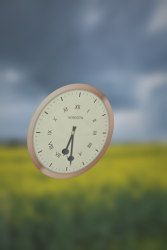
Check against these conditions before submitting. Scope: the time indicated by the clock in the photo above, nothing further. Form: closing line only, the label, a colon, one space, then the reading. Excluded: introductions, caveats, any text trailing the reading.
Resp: 6:29
